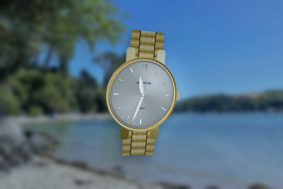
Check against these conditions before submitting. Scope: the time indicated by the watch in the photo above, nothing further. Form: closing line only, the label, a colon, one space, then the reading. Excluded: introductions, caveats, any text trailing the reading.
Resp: 11:33
